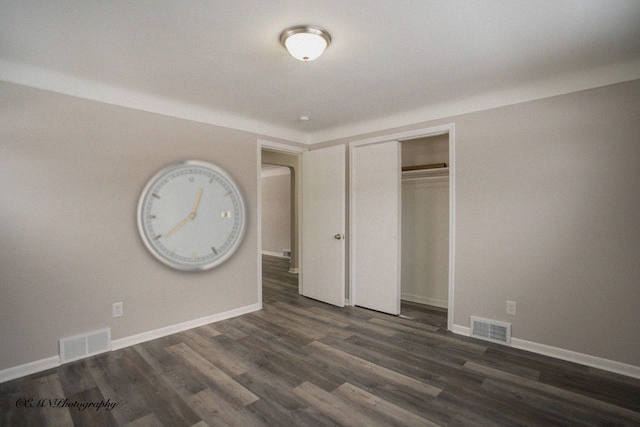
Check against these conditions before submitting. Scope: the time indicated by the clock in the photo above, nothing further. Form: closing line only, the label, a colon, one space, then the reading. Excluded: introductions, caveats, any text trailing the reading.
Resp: 12:39
